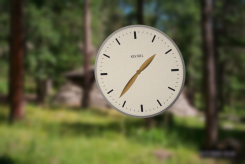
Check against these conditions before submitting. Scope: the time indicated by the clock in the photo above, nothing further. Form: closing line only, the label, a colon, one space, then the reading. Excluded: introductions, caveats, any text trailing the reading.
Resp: 1:37
